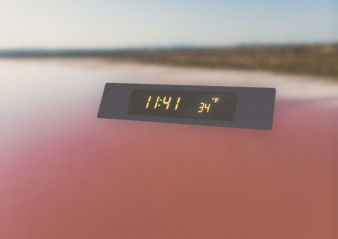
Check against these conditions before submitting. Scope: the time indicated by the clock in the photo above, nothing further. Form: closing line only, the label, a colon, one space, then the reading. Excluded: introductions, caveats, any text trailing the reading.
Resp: 11:41
